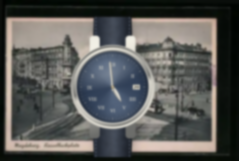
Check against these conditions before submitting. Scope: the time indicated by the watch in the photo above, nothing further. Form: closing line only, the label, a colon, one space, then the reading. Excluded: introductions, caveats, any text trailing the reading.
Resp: 4:59
